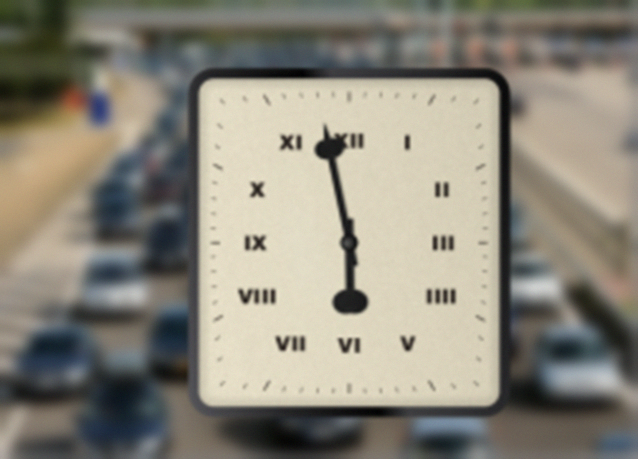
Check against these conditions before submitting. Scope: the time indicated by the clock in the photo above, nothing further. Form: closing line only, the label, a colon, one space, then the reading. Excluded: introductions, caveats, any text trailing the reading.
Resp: 5:58
